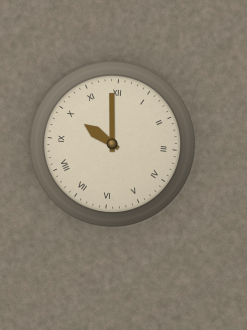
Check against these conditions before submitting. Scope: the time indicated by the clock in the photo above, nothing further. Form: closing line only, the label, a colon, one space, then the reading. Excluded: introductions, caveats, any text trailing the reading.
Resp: 9:59
